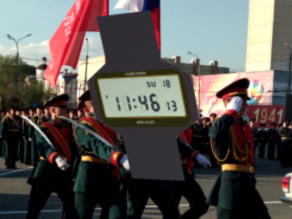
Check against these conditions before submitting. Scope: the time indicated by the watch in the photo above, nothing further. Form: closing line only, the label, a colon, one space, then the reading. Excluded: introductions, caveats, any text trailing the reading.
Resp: 11:46:13
